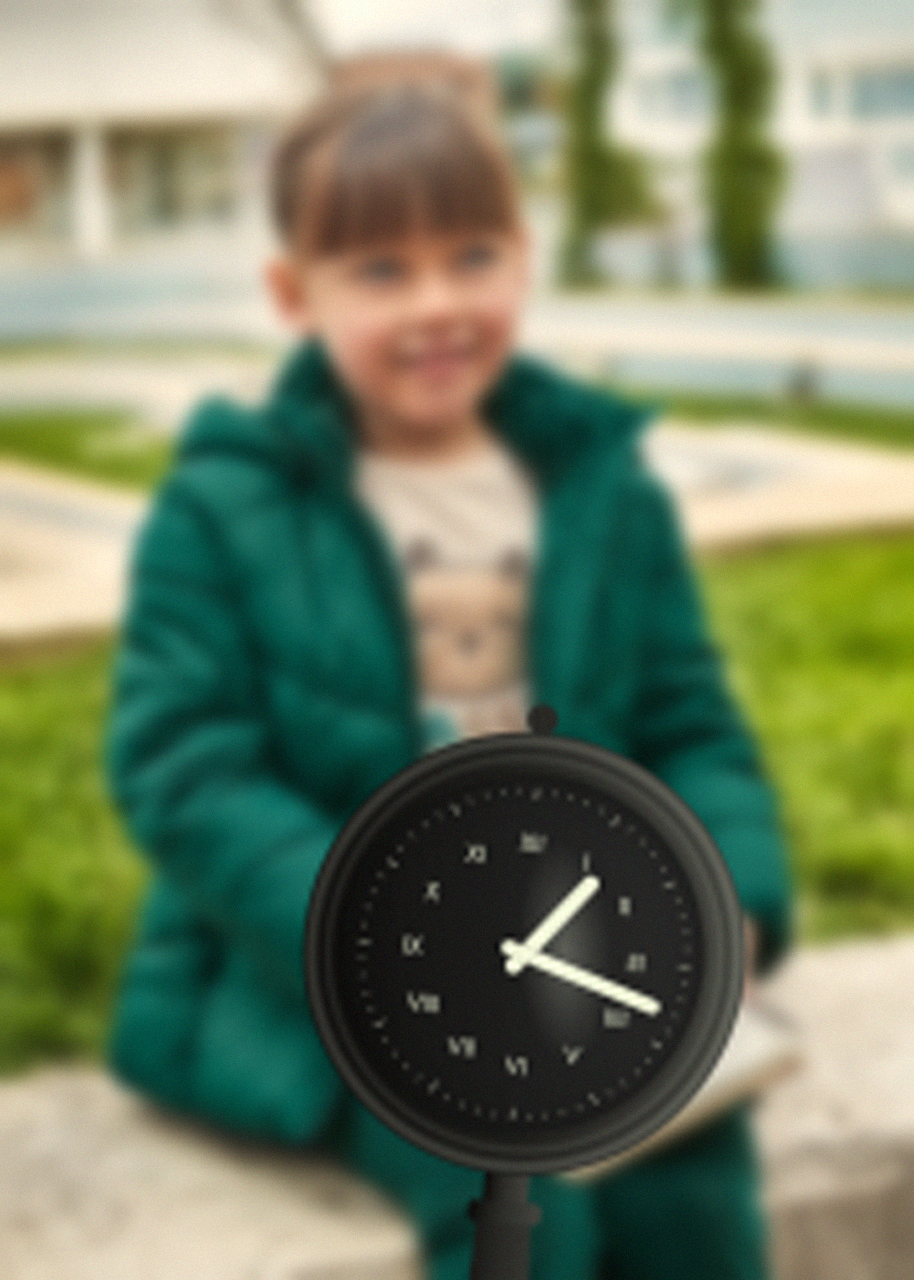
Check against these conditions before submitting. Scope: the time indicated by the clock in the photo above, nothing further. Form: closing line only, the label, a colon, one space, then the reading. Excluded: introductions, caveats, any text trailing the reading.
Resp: 1:18
